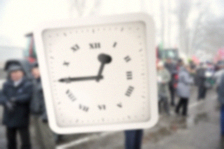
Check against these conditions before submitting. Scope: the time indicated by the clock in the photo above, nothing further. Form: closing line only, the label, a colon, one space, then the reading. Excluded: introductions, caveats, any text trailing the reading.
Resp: 12:45
